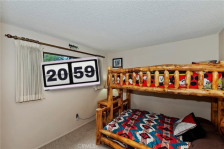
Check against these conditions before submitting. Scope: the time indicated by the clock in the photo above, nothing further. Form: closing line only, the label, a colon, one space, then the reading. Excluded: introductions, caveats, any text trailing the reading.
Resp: 20:59
